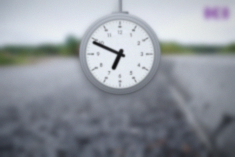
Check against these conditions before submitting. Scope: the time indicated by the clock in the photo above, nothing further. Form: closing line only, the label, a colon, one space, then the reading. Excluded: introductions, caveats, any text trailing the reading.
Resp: 6:49
